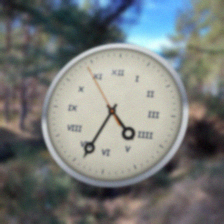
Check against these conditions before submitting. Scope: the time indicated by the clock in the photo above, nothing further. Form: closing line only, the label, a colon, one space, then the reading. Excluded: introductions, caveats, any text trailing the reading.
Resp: 4:33:54
